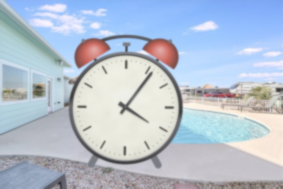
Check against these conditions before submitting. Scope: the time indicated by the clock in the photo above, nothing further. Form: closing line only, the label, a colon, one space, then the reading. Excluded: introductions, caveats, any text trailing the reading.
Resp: 4:06
